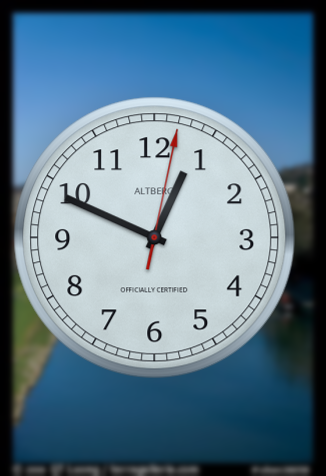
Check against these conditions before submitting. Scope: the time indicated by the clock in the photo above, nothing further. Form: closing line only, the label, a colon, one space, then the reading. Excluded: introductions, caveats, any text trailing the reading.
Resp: 12:49:02
